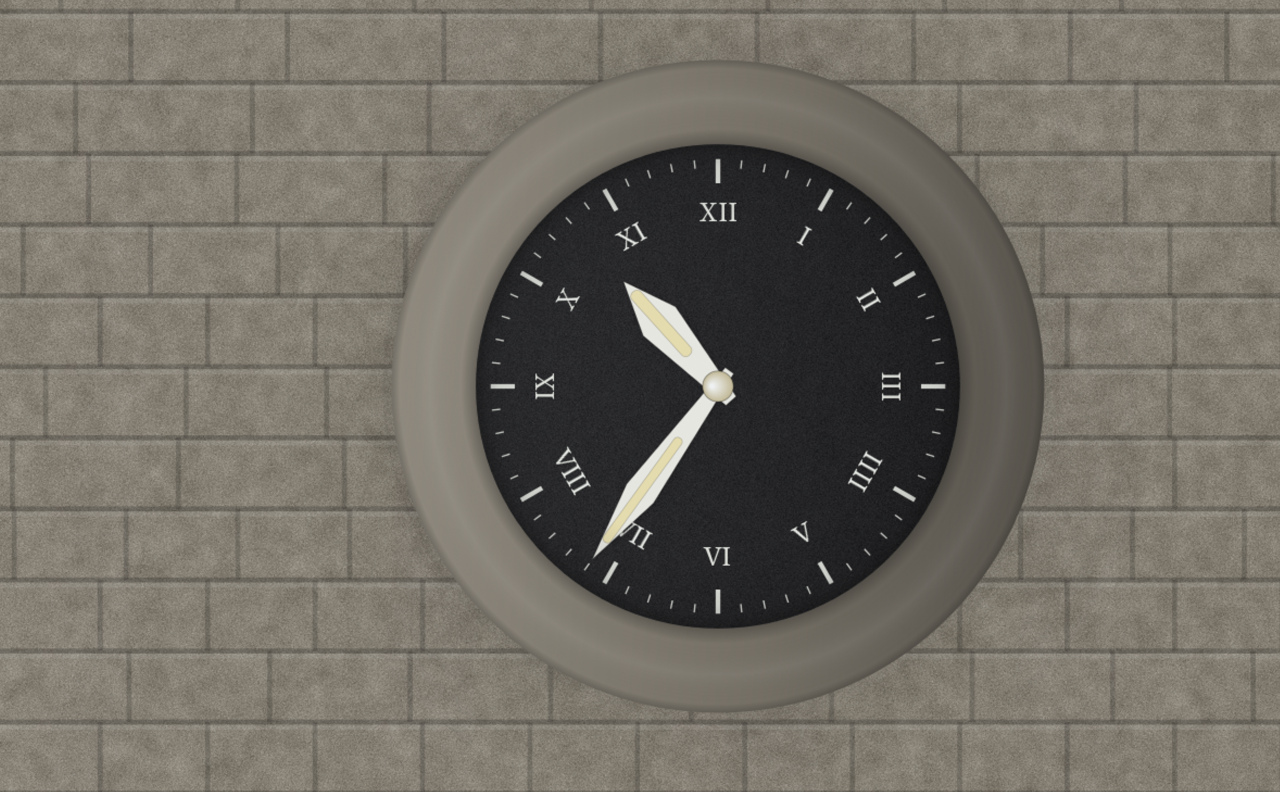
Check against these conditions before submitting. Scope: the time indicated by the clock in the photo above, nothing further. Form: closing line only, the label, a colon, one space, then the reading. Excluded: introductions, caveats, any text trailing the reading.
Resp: 10:36
